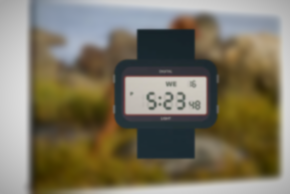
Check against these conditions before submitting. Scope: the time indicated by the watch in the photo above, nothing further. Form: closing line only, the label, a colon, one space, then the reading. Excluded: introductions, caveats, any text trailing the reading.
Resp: 5:23
